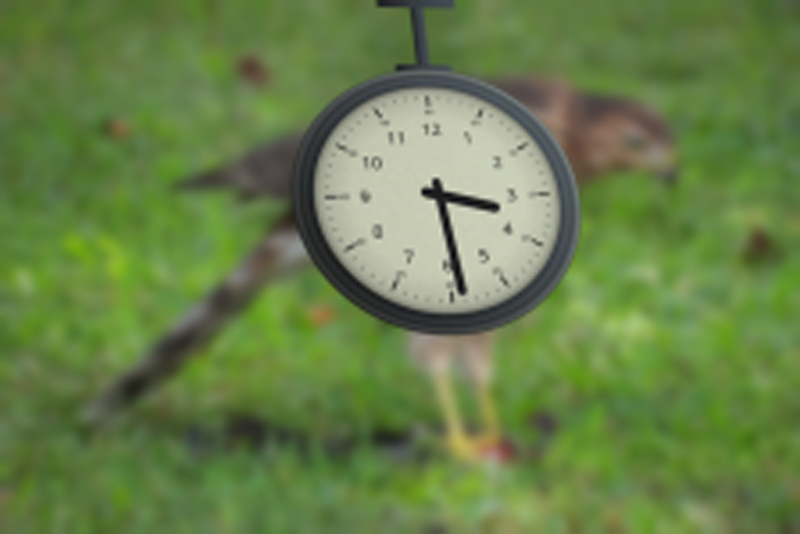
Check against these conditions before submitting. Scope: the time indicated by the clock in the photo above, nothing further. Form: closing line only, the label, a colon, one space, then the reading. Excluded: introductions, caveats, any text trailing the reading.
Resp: 3:29
